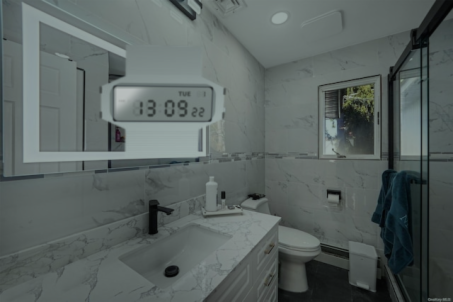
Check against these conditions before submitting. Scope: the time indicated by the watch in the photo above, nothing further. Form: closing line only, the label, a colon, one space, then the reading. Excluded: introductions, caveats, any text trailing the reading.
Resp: 13:09:22
